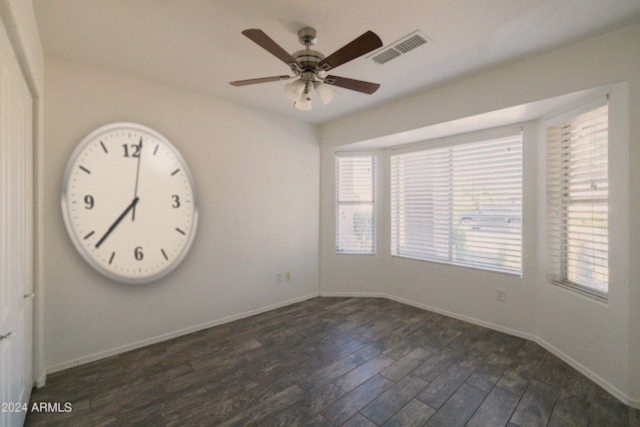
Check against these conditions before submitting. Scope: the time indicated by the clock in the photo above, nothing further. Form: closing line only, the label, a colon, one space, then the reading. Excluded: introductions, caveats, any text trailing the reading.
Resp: 7:38:02
